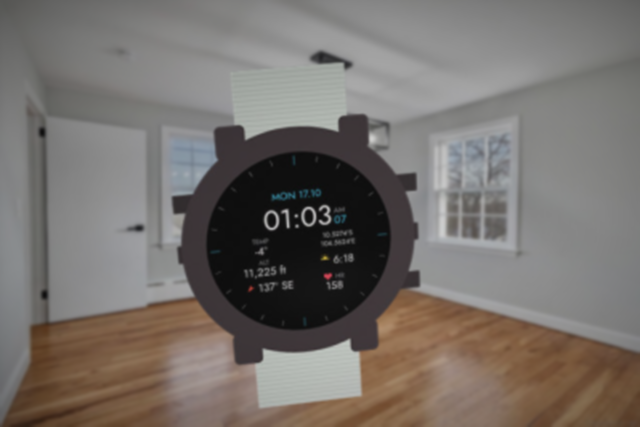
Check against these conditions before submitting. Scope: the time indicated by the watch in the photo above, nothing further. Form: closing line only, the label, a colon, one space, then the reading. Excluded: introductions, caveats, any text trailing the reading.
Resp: 1:03
